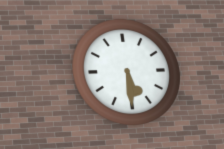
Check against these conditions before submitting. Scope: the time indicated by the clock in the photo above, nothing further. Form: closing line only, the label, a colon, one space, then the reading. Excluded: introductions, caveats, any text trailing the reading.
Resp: 5:30
